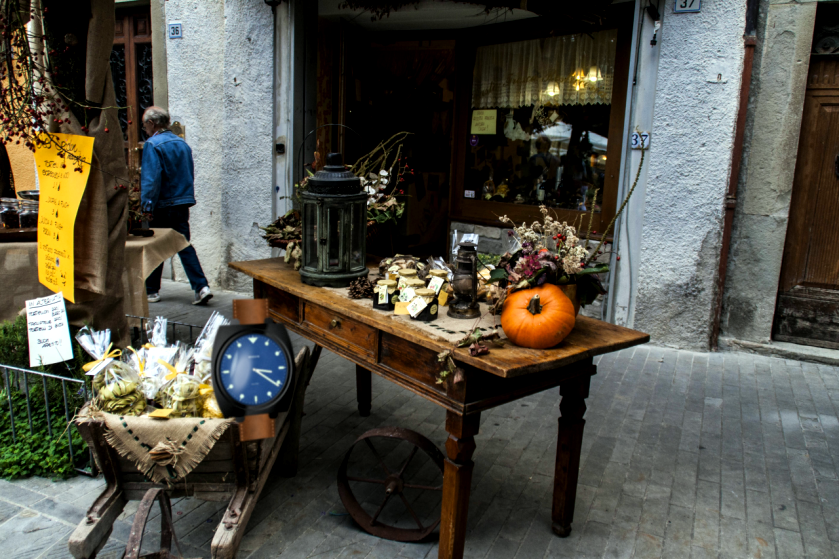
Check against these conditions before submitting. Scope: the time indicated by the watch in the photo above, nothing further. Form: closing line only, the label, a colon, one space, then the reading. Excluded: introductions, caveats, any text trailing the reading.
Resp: 3:21
